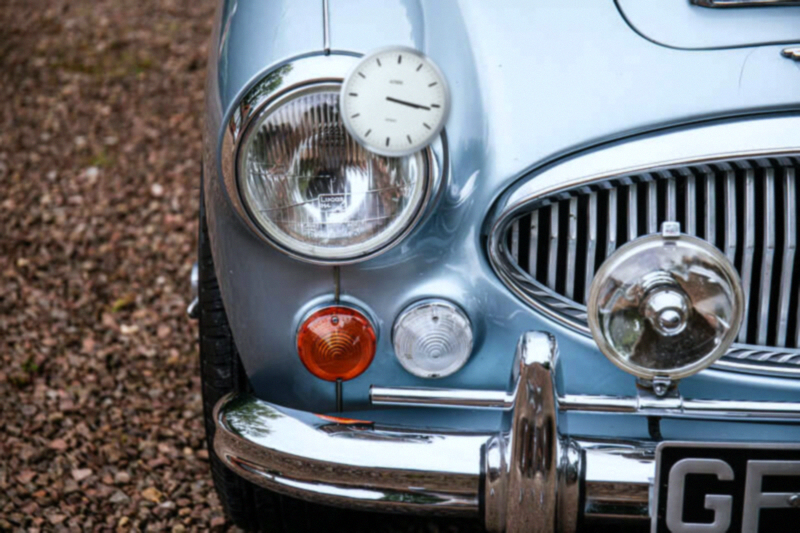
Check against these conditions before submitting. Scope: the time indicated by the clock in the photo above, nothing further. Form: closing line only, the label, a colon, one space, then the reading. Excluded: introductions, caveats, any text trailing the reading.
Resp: 3:16
